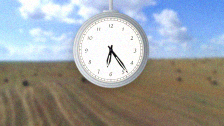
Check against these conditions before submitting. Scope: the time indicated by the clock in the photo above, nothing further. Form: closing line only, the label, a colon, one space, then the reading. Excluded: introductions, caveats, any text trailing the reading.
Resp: 6:24
